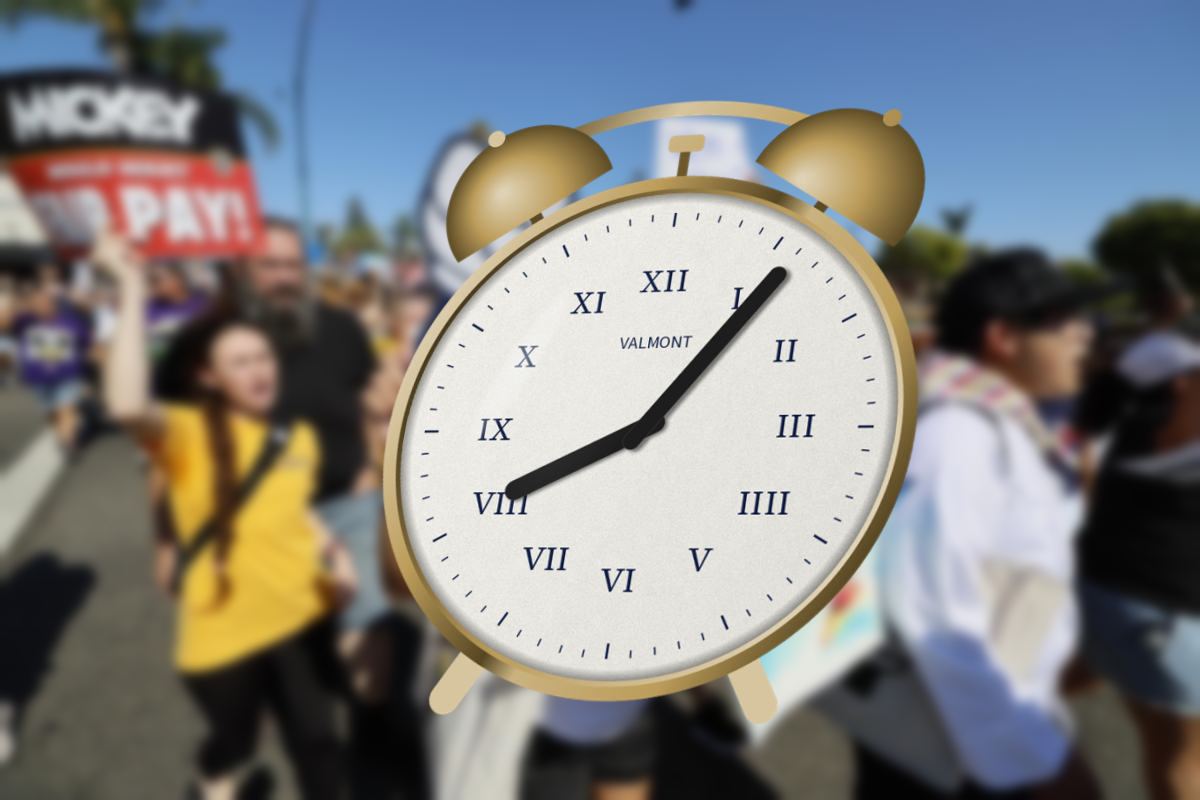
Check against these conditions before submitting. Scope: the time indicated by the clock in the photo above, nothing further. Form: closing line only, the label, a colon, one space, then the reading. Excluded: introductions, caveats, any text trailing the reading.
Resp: 8:06
